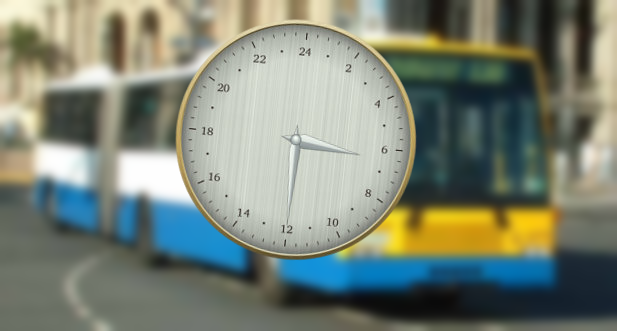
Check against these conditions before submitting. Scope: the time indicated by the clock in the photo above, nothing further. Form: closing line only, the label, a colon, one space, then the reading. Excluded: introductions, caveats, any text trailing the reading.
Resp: 6:30
